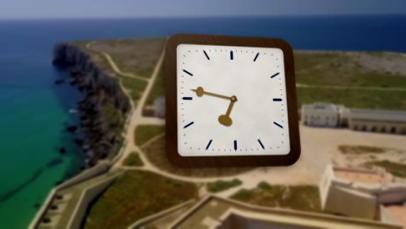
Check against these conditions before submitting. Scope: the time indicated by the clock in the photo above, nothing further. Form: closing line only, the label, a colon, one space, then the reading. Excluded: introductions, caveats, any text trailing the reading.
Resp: 6:47
